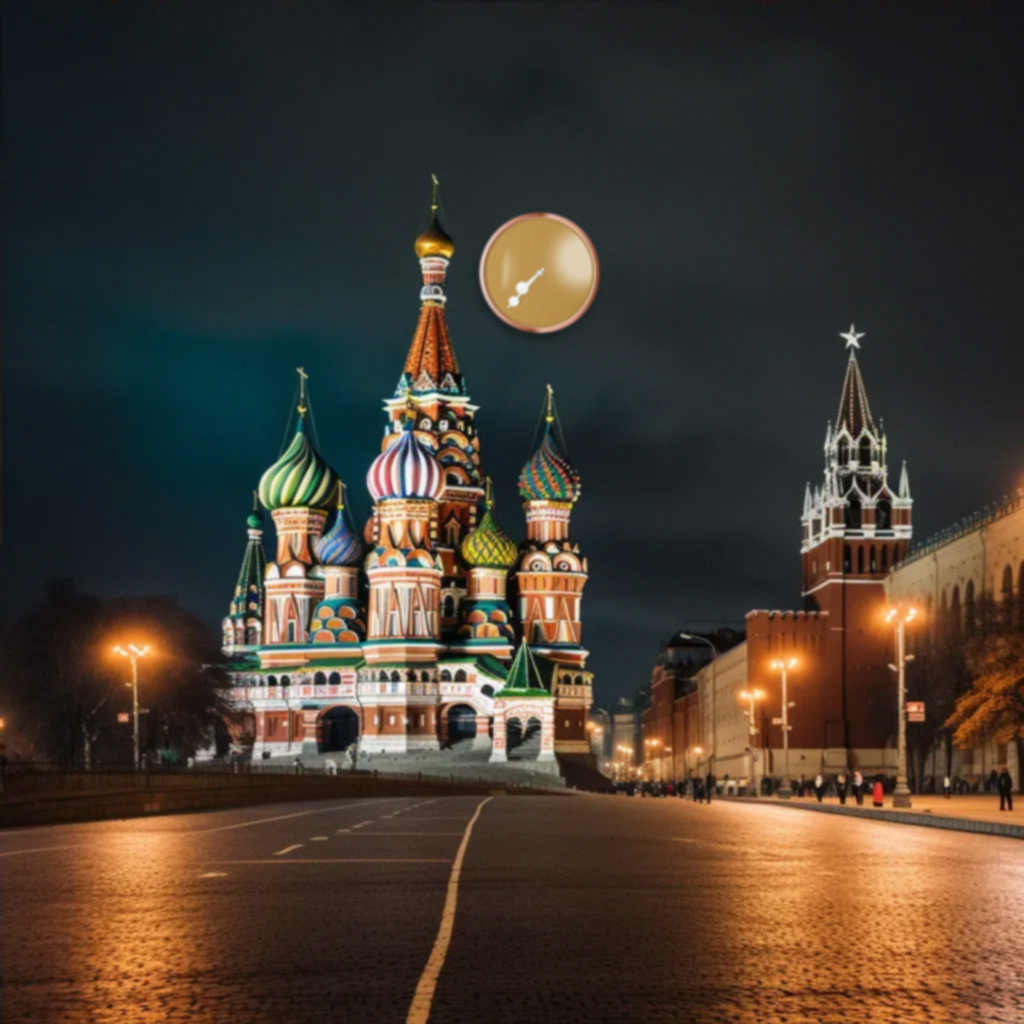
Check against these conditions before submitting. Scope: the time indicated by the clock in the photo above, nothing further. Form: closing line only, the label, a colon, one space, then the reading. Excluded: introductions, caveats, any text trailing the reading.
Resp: 7:37
